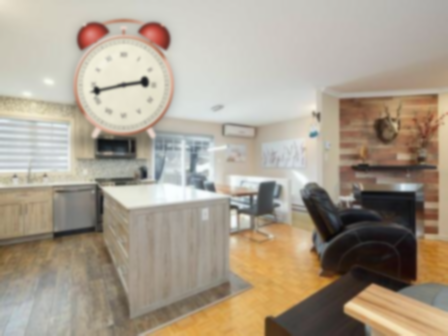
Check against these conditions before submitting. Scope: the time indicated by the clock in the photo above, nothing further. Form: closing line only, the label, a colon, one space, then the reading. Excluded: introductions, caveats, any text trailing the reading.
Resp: 2:43
